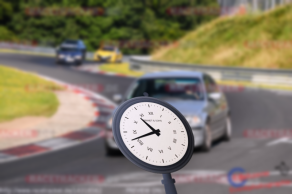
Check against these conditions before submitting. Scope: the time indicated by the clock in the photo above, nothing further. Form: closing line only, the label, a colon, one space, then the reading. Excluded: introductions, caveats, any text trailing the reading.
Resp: 10:42
